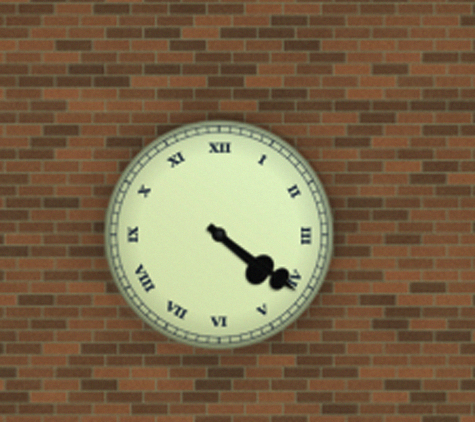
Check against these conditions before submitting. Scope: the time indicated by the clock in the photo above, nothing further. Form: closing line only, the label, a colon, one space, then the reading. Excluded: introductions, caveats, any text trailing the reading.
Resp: 4:21
